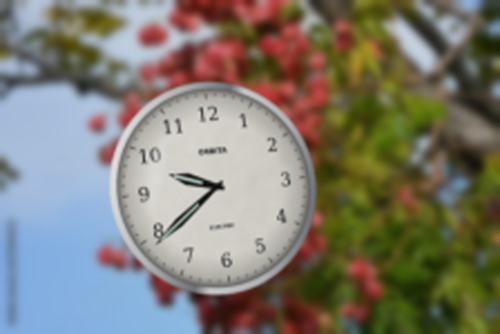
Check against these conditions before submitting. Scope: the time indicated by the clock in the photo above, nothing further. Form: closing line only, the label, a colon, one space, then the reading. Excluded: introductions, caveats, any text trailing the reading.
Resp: 9:39
